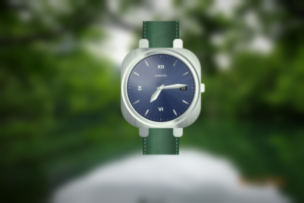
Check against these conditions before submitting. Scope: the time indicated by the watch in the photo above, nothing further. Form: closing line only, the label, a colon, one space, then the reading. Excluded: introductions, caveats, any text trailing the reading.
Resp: 7:14
